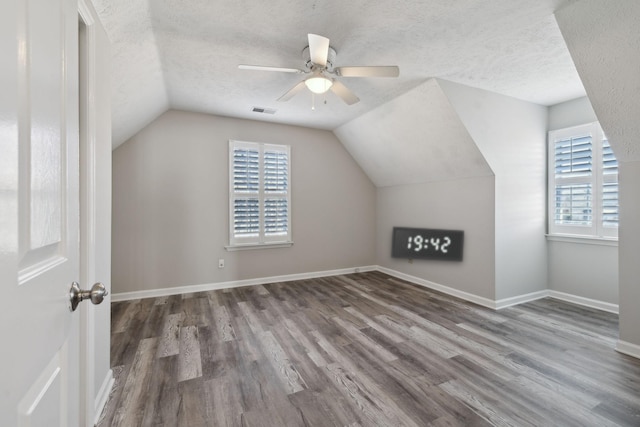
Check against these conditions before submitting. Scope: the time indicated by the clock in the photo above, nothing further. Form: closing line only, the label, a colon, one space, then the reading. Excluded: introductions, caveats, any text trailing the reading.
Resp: 19:42
